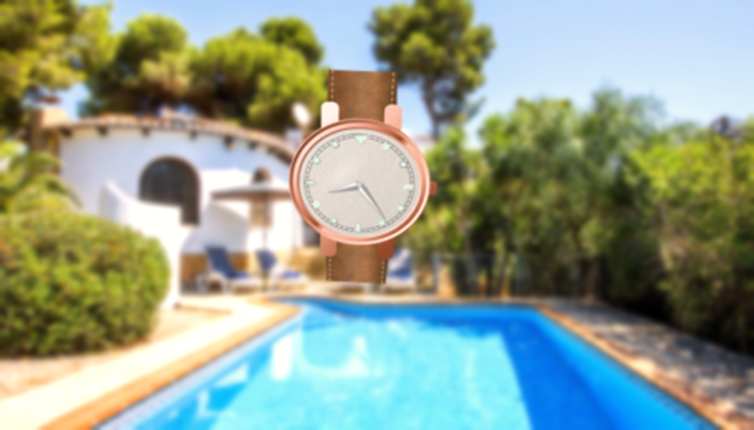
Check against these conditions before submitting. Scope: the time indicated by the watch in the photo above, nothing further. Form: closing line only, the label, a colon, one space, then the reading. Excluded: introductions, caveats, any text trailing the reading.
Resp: 8:24
